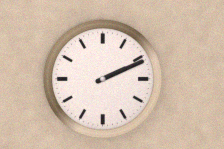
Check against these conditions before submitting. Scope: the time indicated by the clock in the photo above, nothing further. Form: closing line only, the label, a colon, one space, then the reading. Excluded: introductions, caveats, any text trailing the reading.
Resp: 2:11
